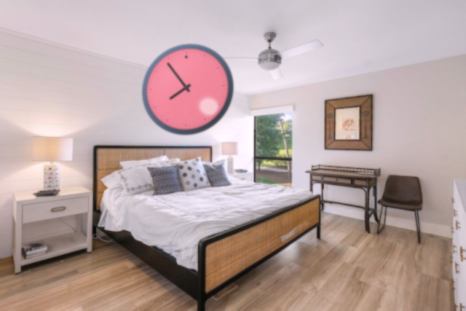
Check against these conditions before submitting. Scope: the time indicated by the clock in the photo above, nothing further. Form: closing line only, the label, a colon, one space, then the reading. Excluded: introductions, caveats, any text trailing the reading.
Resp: 7:54
